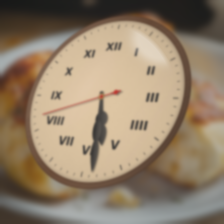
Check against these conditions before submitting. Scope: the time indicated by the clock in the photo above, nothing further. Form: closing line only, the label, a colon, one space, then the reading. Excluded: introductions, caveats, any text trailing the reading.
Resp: 5:28:42
